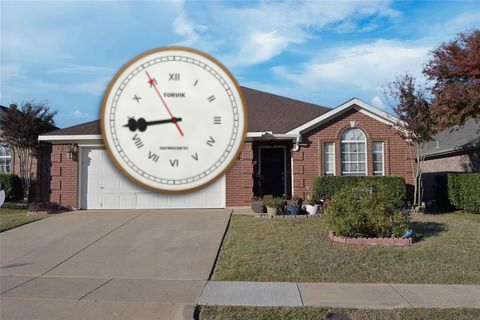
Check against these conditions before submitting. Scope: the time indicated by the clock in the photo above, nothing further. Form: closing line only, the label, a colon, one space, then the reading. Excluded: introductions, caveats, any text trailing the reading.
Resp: 8:43:55
